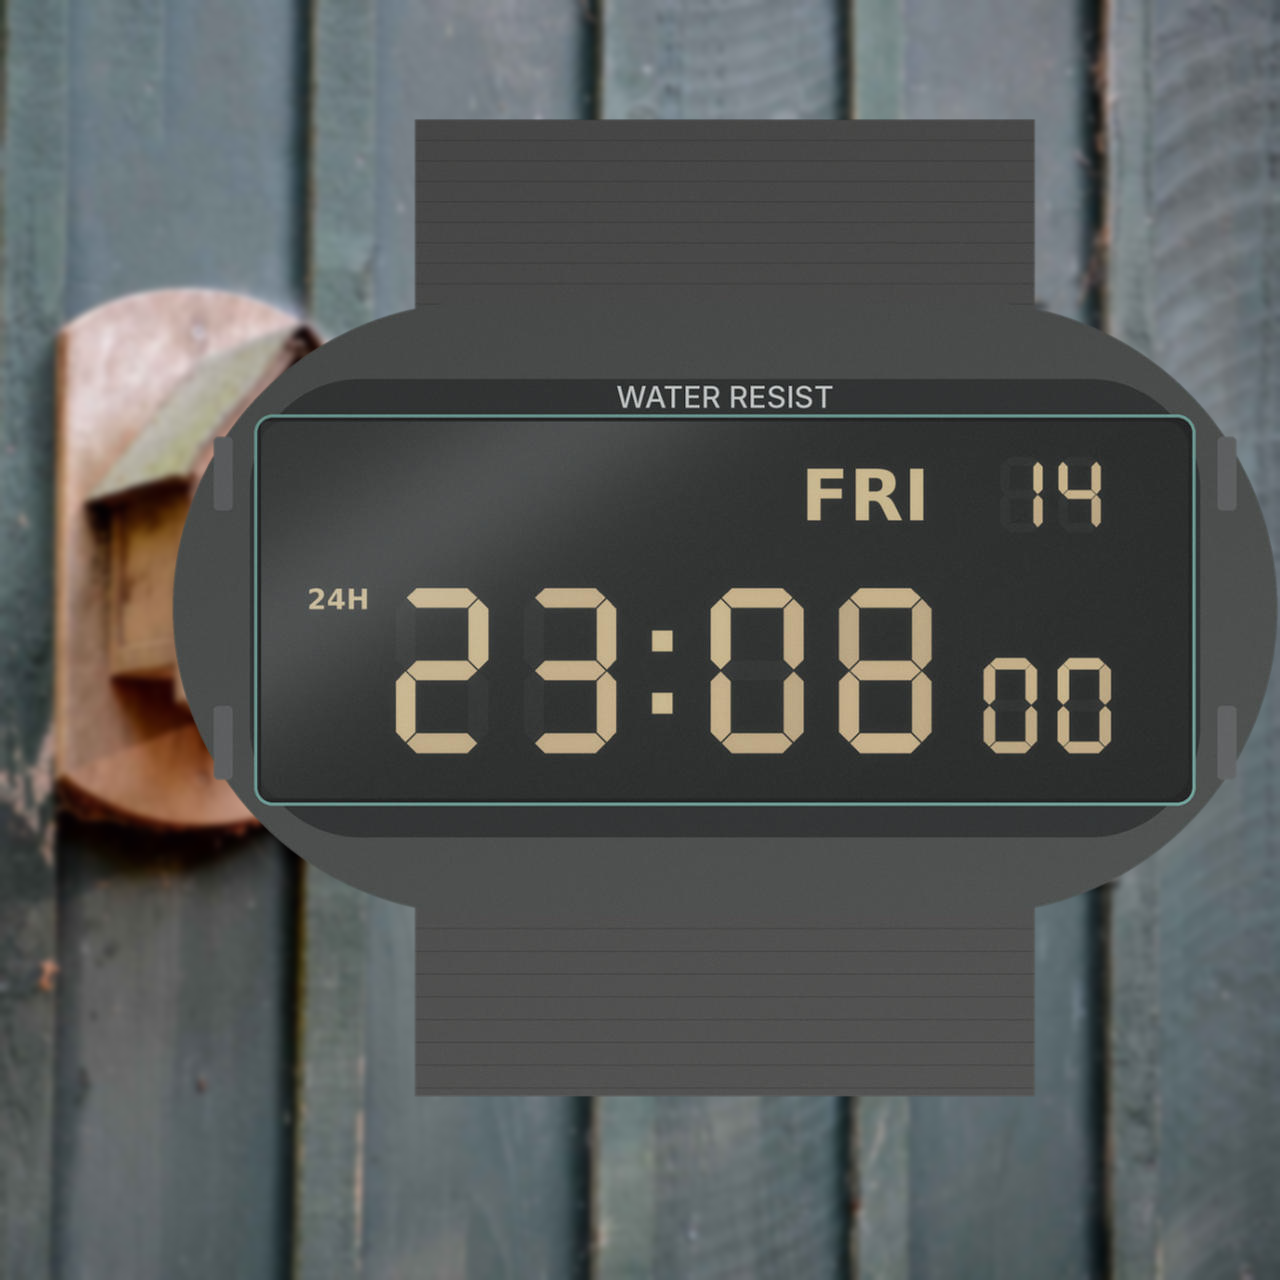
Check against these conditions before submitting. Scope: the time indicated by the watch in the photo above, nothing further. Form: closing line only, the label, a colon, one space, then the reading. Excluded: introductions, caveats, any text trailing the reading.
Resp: 23:08:00
